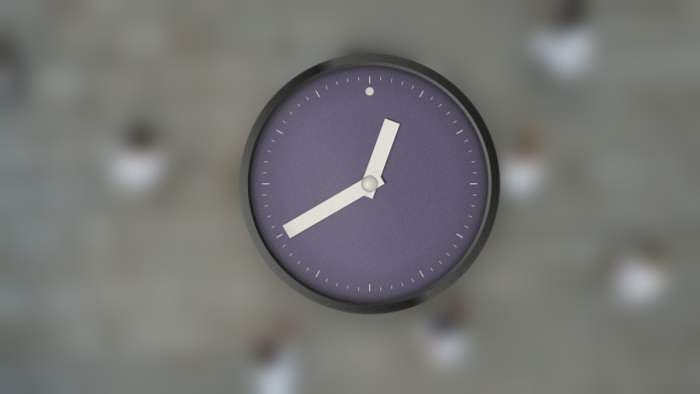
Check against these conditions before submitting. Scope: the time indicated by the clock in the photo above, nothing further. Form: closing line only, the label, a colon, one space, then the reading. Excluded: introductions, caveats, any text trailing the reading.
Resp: 12:40
